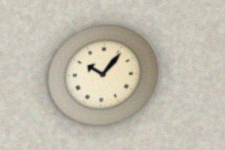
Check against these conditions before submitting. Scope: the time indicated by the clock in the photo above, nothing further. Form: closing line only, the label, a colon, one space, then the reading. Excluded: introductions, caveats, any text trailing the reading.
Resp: 10:06
